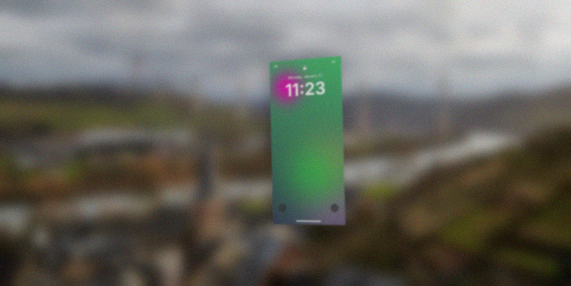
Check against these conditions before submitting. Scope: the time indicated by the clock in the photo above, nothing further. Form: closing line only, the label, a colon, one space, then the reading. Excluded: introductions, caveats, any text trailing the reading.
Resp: 11:23
